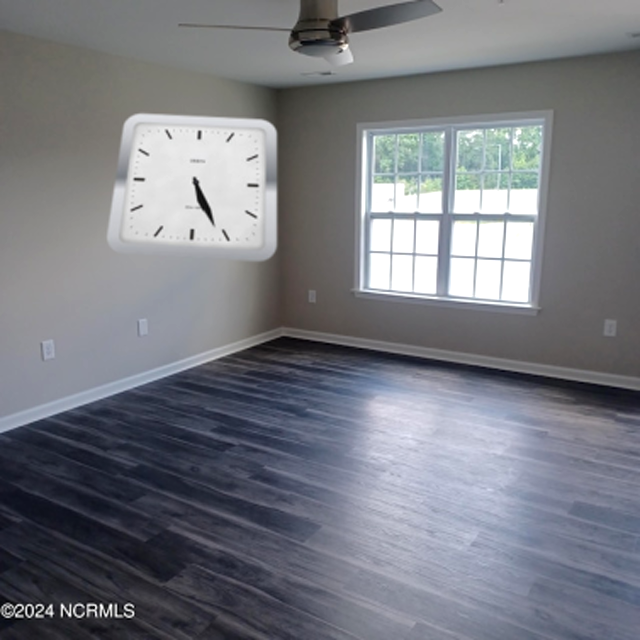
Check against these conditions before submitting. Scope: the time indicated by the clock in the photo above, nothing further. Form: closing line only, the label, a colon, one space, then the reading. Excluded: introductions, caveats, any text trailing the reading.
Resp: 5:26
